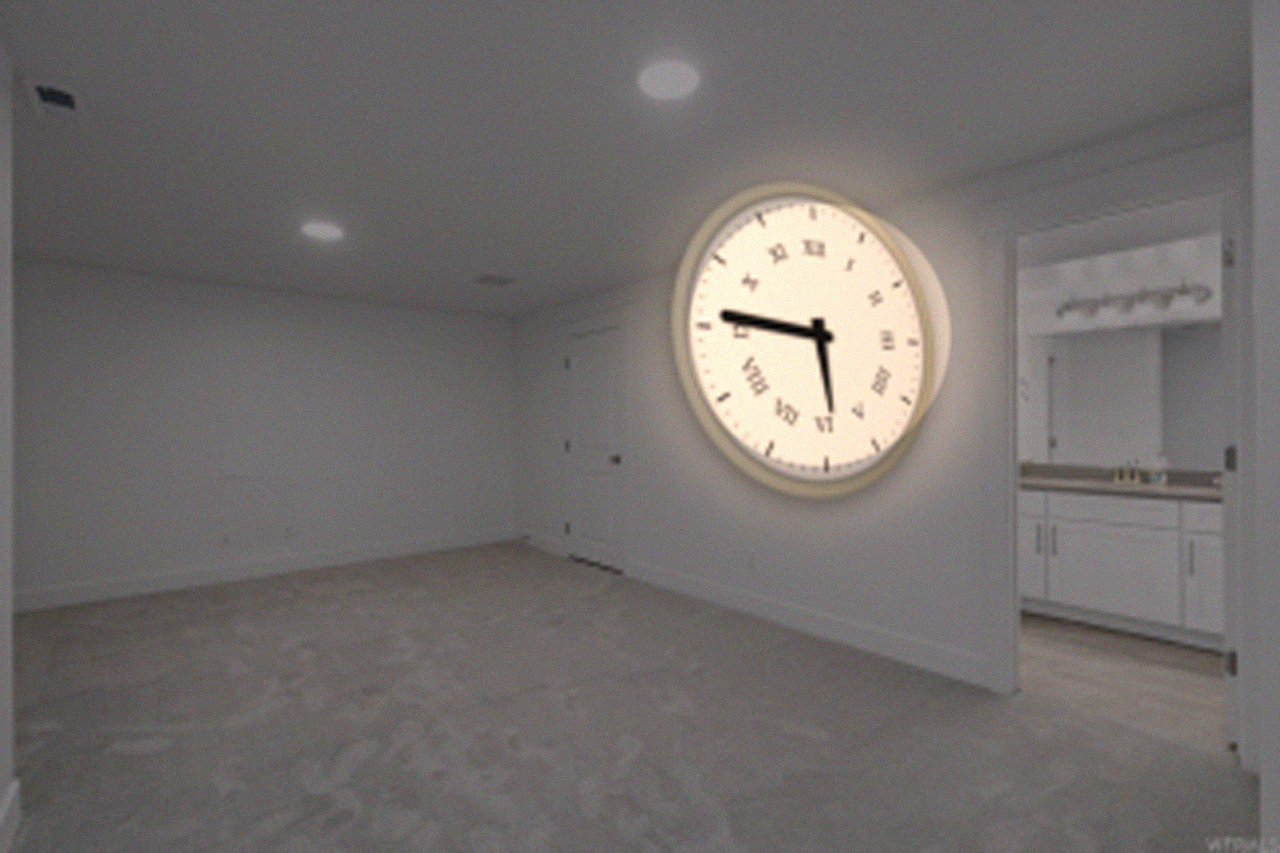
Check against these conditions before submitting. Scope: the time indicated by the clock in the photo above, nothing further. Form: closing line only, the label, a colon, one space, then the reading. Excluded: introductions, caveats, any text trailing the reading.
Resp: 5:46
